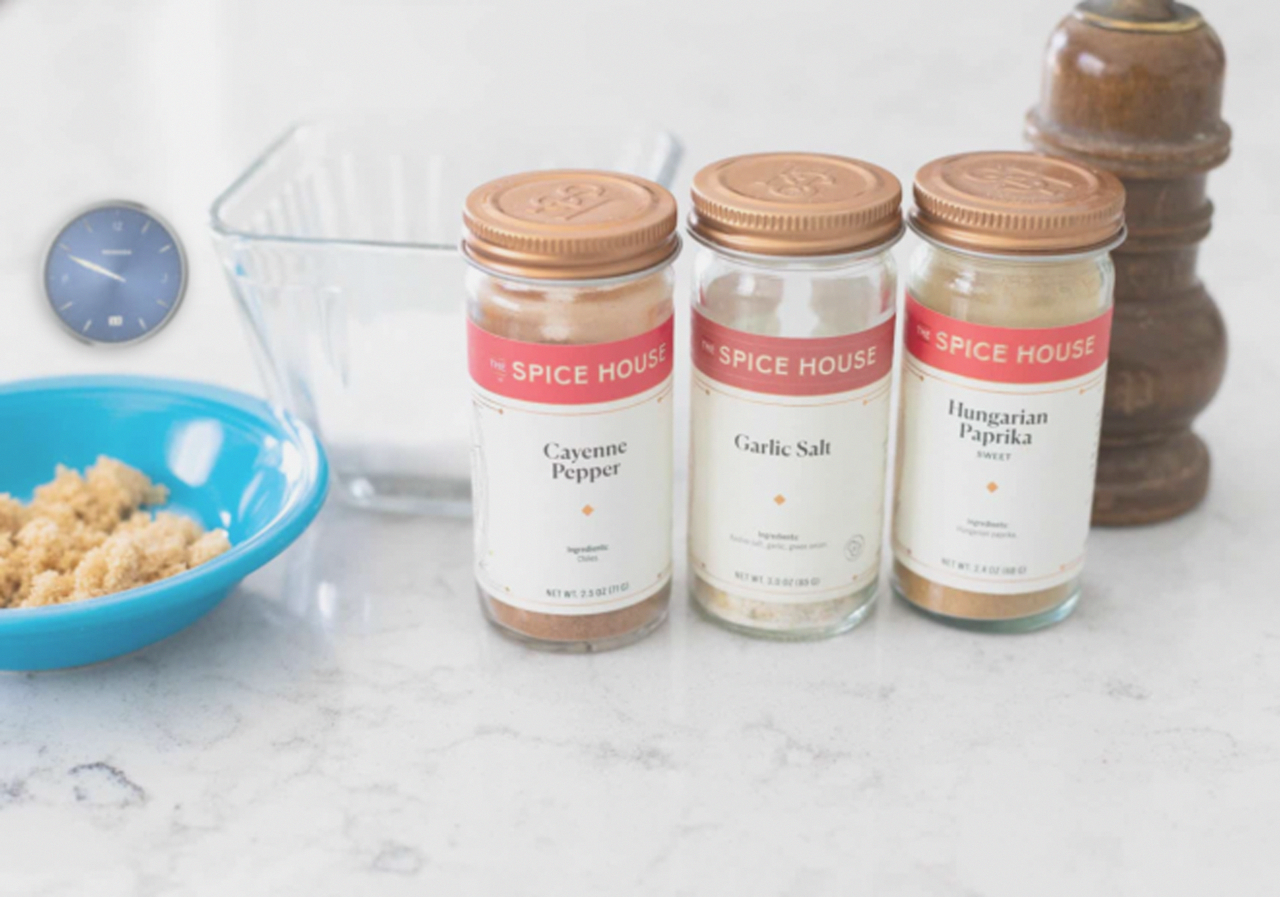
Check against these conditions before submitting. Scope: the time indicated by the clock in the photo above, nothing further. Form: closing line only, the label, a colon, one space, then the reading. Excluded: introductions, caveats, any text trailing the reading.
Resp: 9:49
